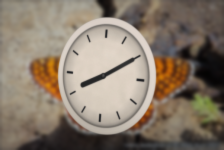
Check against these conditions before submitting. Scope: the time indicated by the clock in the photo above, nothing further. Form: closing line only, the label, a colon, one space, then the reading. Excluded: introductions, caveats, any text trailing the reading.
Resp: 8:10
